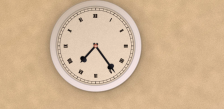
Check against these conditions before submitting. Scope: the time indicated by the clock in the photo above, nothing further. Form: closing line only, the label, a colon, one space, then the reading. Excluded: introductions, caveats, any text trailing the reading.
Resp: 7:24
